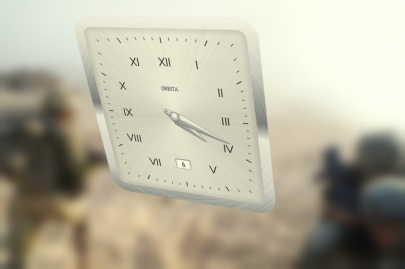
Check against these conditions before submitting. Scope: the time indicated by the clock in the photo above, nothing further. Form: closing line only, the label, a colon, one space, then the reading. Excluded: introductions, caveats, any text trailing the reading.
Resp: 4:19
